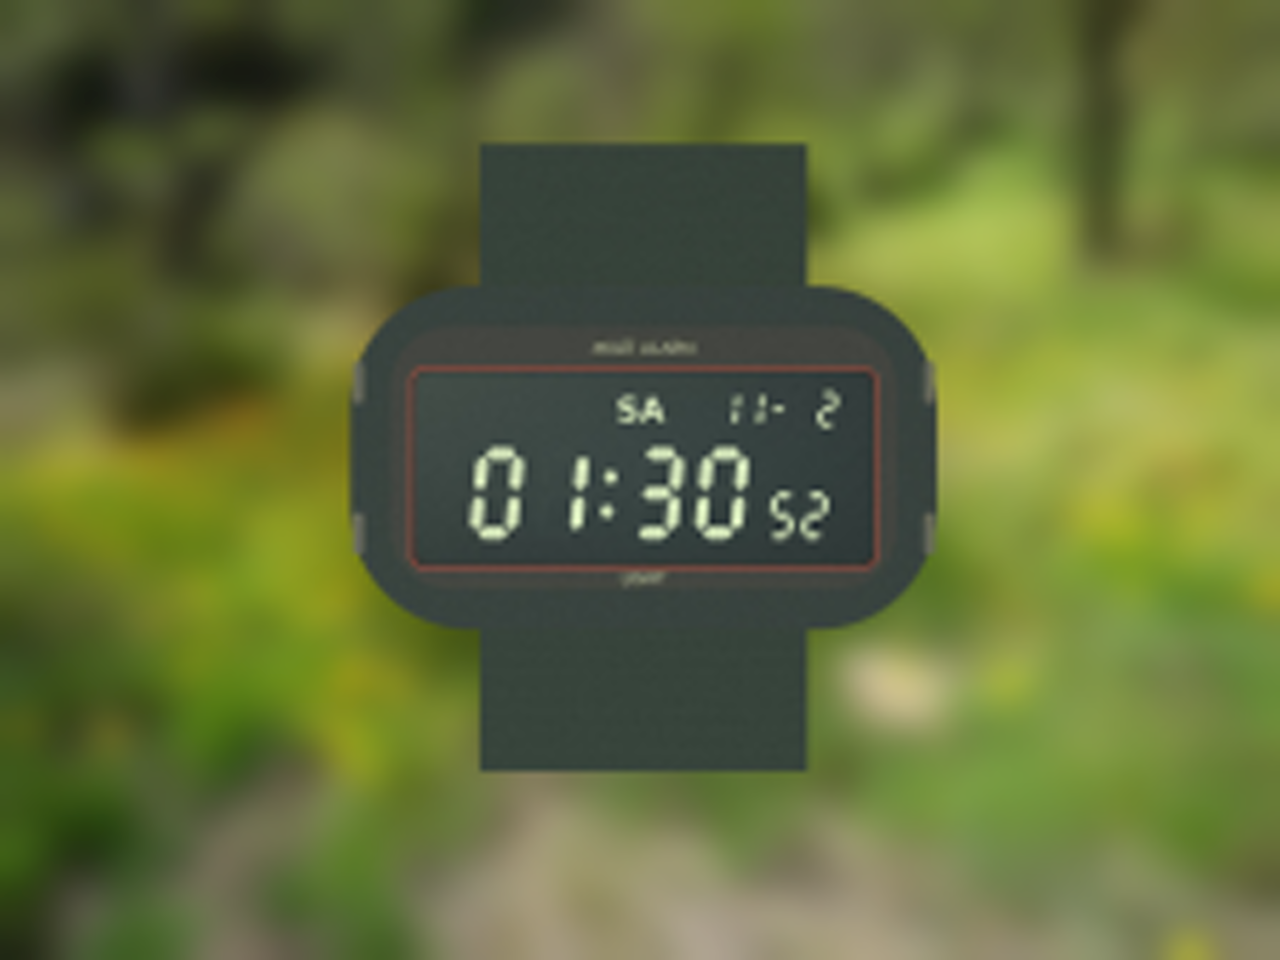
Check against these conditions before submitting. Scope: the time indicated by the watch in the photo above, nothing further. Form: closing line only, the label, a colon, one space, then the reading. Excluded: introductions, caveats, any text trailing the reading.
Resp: 1:30:52
